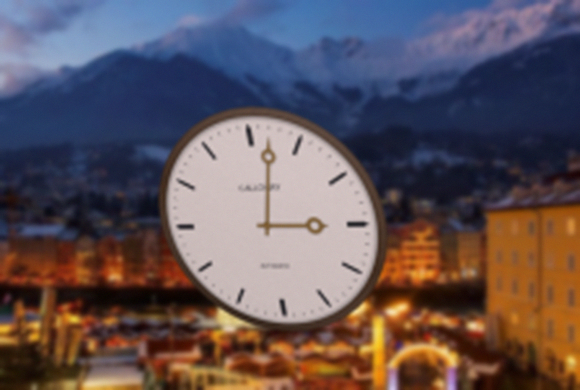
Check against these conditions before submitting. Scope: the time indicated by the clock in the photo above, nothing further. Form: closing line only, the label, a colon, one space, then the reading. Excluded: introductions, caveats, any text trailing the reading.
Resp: 3:02
